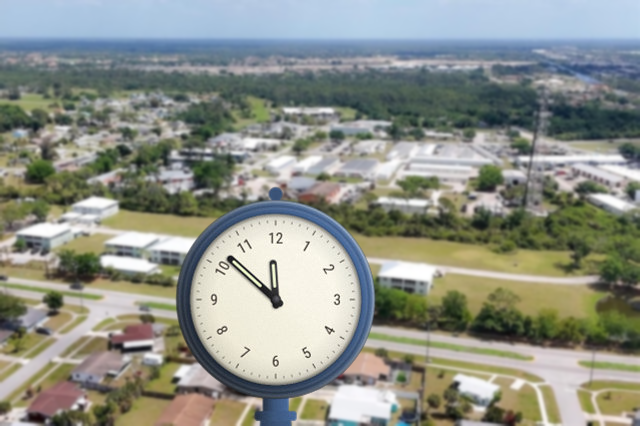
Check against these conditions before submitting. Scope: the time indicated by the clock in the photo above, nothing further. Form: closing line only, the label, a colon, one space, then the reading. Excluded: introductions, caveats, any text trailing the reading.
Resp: 11:52
